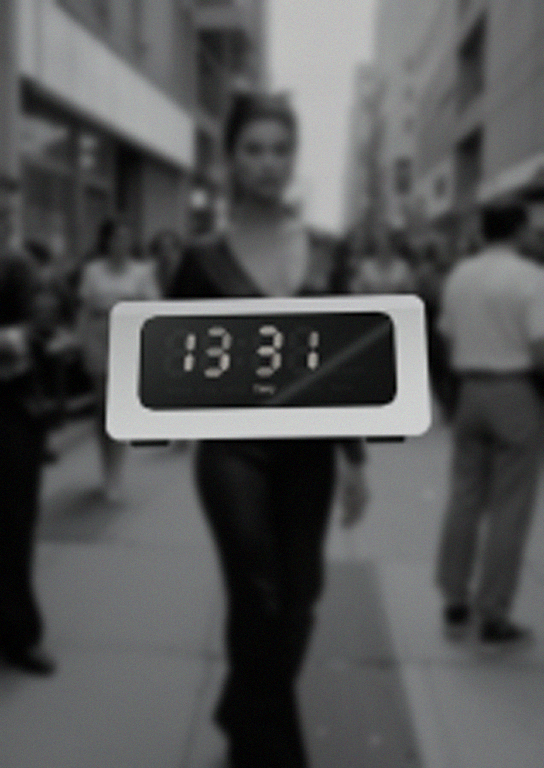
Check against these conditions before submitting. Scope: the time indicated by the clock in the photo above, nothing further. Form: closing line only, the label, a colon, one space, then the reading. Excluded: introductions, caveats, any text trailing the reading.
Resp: 13:31
